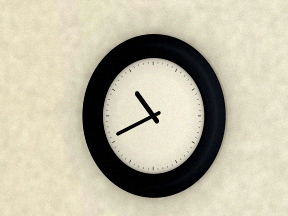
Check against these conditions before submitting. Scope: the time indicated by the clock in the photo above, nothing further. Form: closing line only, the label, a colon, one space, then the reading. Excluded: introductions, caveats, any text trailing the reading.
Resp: 10:41
